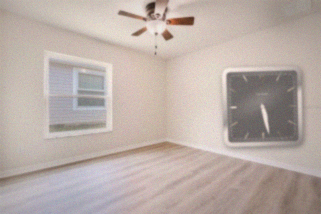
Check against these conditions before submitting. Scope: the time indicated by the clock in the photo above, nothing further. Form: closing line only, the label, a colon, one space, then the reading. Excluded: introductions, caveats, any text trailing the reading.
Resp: 5:28
